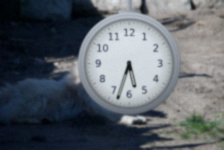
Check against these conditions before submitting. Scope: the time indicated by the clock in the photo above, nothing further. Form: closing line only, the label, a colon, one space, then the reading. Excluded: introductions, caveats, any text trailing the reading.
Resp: 5:33
